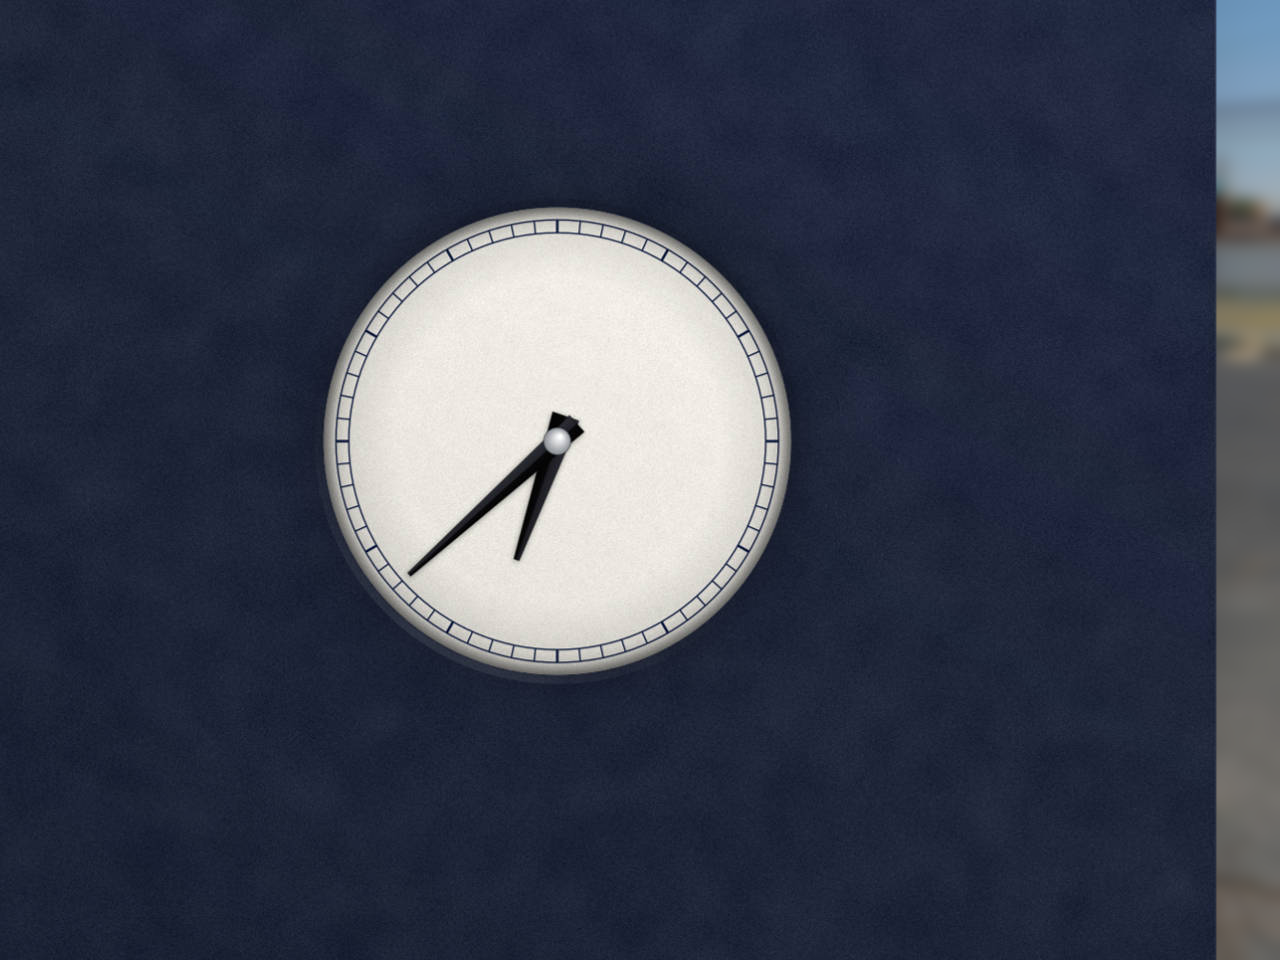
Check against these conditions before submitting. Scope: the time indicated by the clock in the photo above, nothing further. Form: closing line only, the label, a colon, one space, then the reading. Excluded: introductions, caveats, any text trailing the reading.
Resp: 6:38
